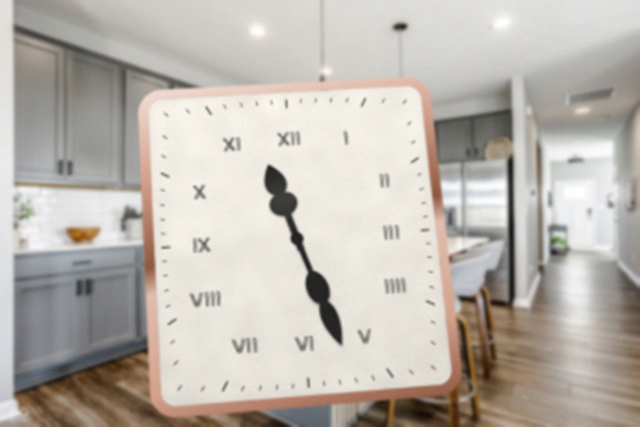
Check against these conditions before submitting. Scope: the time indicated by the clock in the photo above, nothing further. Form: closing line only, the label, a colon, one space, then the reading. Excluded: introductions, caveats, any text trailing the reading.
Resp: 11:27
